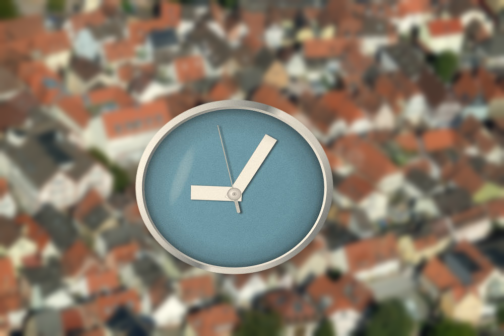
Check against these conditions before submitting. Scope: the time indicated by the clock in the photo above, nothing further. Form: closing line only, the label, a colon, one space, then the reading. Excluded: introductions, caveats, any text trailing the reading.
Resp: 9:04:58
